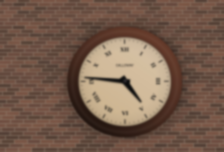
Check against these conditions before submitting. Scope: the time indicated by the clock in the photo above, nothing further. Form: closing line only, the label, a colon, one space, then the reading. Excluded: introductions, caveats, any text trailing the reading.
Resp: 4:46
